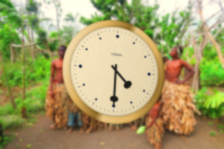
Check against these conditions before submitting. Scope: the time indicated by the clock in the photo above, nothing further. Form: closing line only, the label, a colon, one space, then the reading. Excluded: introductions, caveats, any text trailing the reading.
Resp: 4:30
